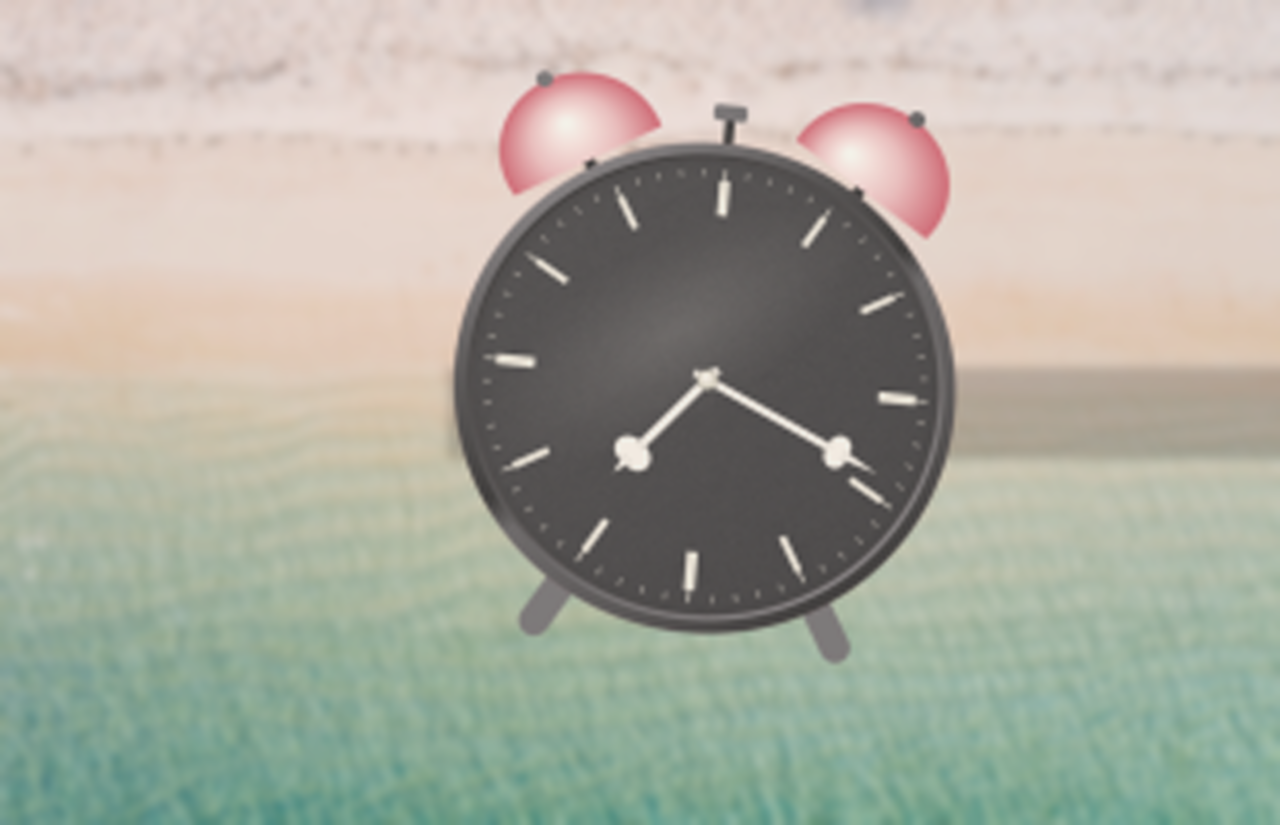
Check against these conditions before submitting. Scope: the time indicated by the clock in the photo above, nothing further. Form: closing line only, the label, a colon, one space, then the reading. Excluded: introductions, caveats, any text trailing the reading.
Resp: 7:19
